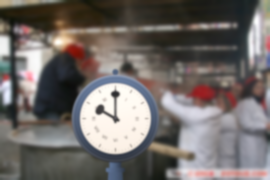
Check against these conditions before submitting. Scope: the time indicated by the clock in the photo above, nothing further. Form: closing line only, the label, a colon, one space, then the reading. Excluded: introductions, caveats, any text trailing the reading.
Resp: 10:00
